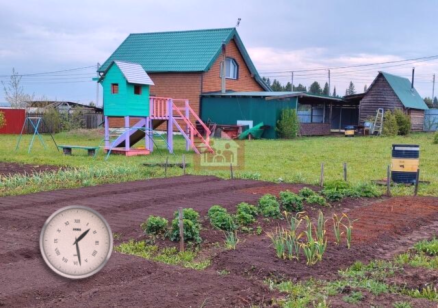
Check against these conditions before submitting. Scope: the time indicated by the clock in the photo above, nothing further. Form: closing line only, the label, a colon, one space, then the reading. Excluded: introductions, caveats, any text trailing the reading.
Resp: 1:28
